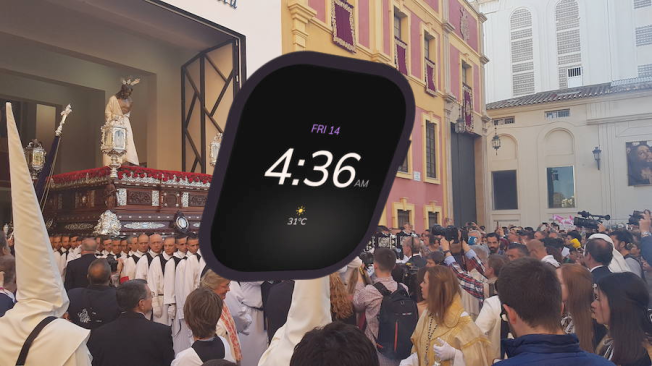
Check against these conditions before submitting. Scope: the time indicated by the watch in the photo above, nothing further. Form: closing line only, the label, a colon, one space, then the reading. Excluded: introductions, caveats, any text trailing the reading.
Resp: 4:36
